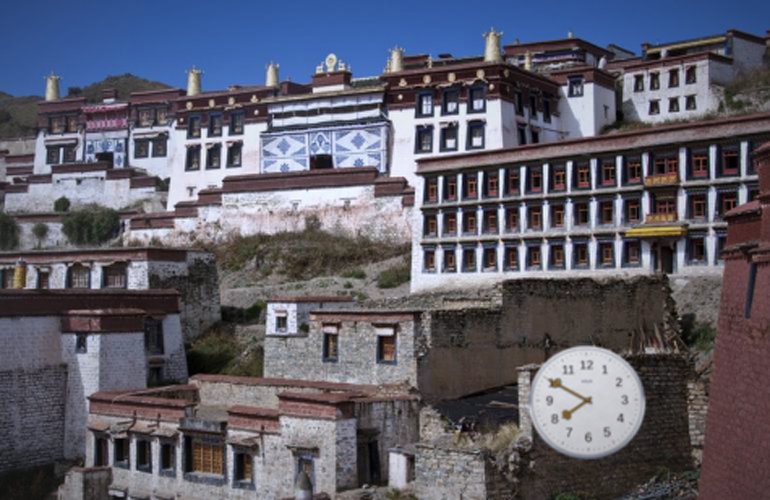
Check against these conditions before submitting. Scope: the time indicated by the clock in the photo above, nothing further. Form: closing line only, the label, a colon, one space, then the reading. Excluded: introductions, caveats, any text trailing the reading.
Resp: 7:50
